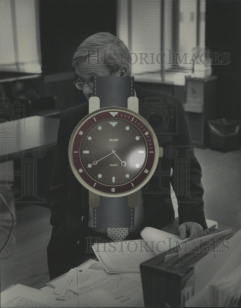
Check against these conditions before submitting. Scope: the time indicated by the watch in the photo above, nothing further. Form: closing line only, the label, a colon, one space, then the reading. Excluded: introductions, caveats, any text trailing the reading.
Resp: 4:40
